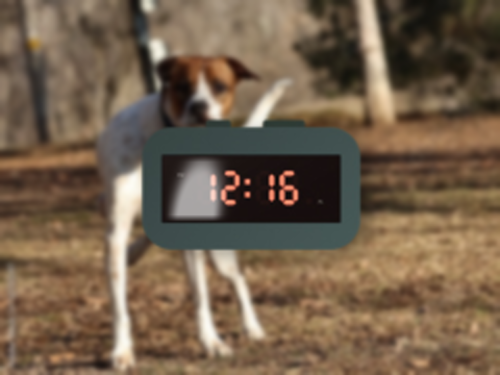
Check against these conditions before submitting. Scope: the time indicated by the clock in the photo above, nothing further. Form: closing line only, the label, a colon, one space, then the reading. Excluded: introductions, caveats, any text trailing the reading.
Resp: 12:16
